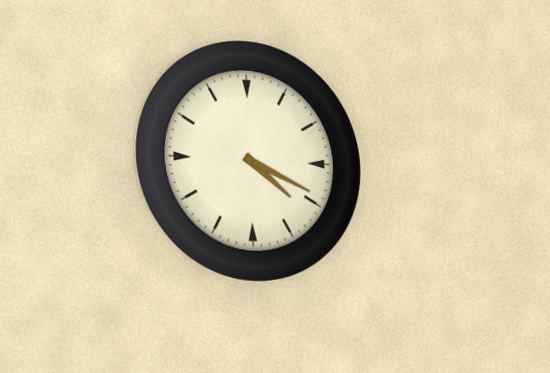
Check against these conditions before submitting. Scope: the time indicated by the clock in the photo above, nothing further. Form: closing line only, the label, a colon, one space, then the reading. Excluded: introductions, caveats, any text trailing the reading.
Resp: 4:19
